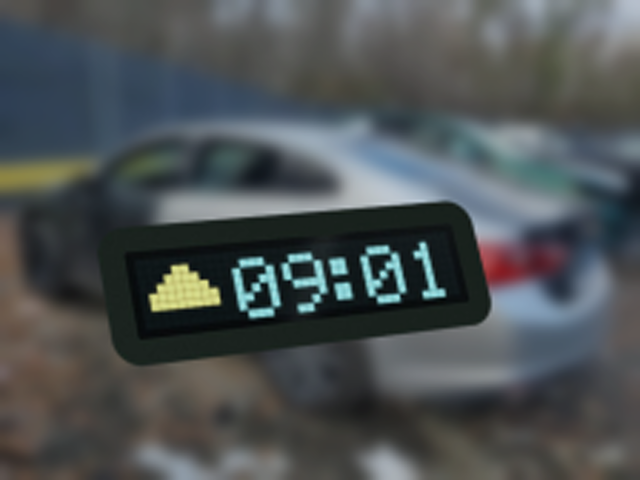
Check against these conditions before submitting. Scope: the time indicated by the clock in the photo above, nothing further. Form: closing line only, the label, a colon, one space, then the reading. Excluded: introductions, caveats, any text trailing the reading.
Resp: 9:01
